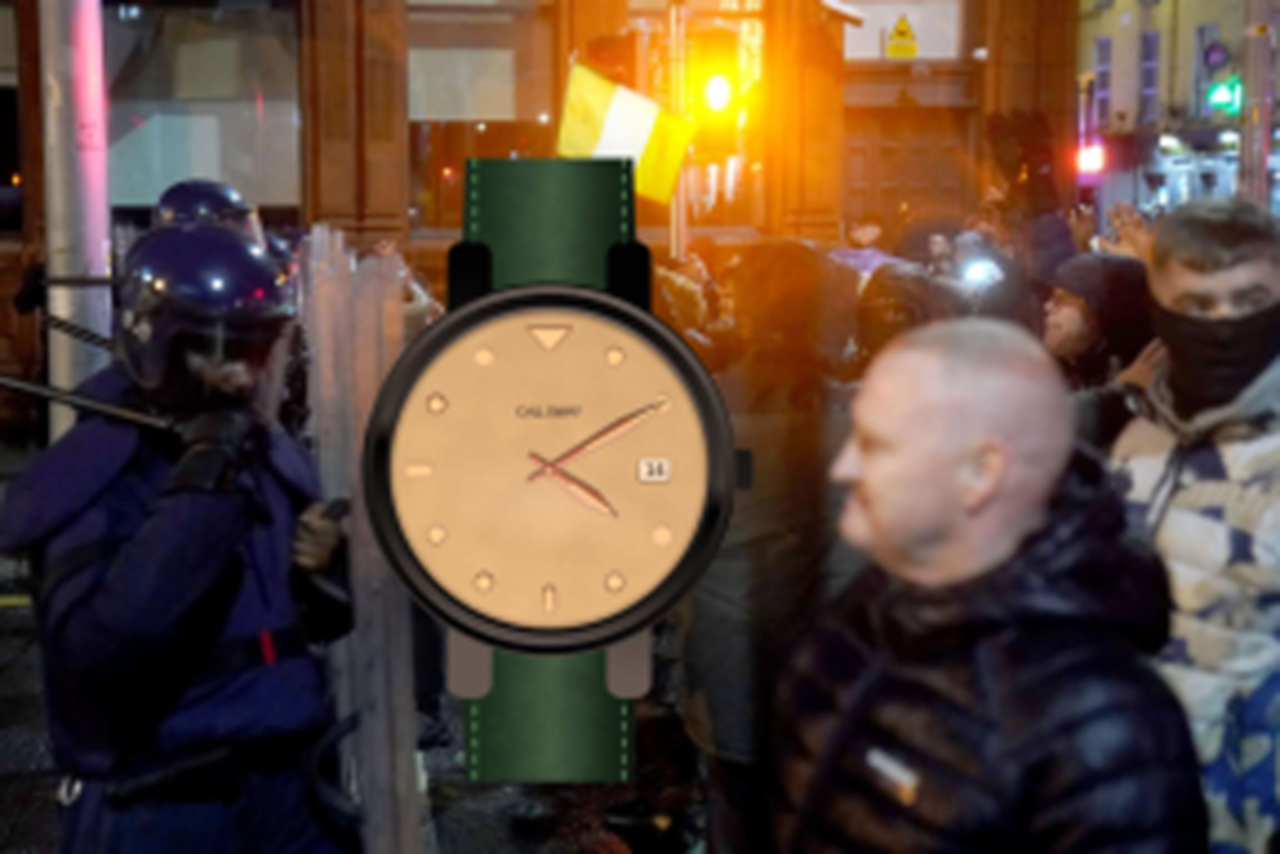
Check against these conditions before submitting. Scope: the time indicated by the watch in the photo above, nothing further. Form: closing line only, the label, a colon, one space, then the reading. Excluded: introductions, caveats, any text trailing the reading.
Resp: 4:10
